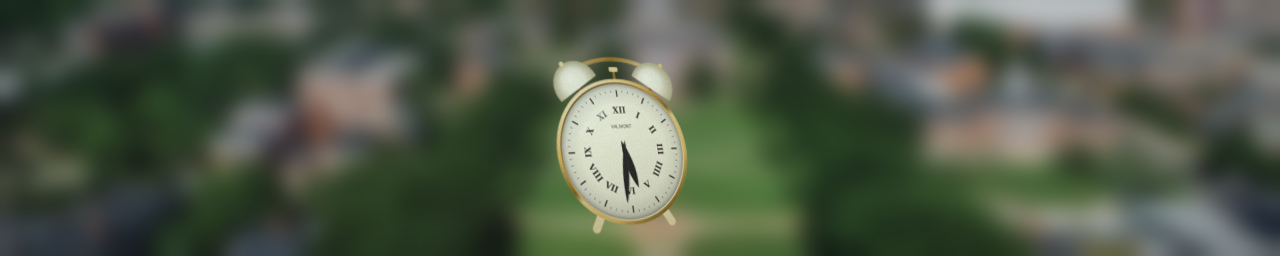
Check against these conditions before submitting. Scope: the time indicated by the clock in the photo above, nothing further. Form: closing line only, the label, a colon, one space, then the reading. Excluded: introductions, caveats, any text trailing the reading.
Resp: 5:31
